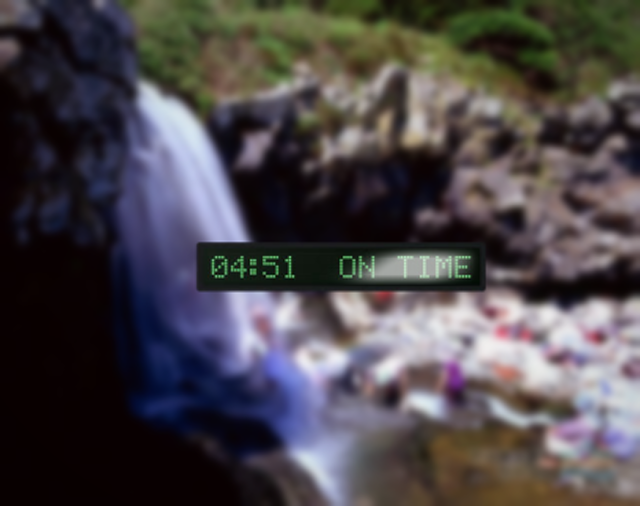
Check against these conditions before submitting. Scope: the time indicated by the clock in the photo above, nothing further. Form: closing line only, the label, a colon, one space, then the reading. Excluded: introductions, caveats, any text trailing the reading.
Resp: 4:51
